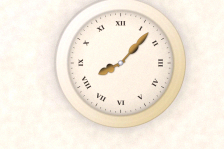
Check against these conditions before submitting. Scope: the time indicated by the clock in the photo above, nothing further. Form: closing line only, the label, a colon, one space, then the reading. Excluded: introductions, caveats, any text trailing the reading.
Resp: 8:07
